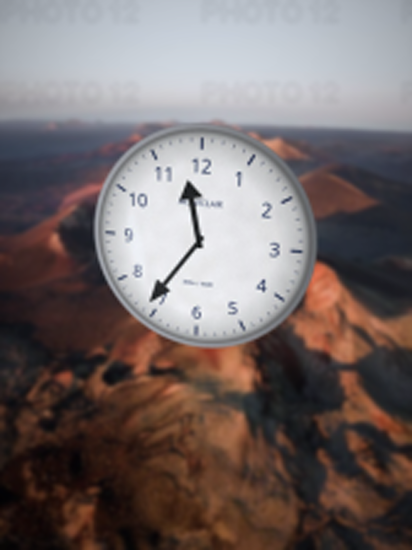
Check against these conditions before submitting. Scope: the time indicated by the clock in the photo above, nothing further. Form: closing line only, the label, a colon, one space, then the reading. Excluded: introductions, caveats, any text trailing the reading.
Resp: 11:36
